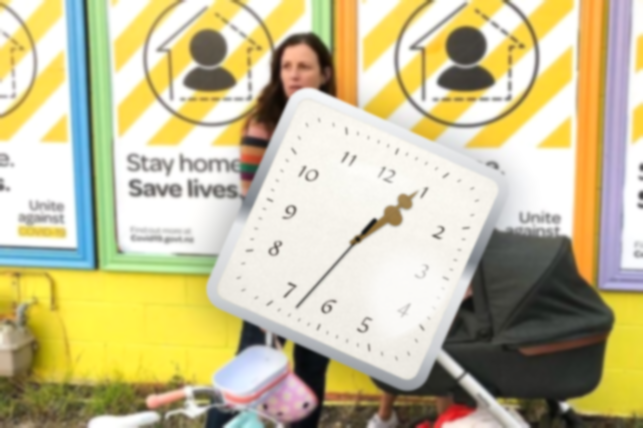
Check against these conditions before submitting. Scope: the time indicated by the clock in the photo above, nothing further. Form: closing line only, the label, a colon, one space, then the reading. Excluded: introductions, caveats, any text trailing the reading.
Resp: 1:04:33
